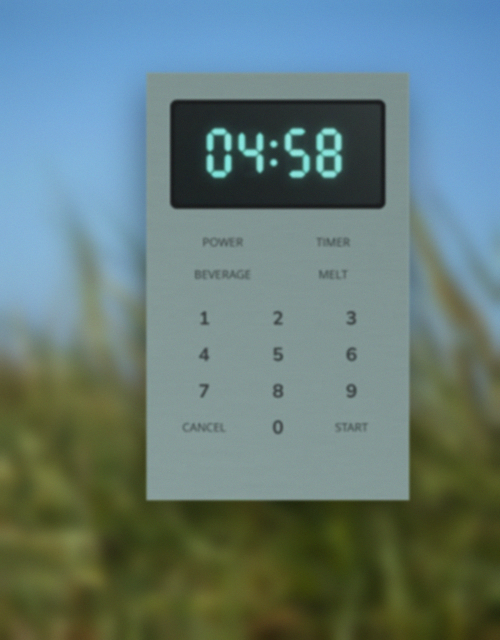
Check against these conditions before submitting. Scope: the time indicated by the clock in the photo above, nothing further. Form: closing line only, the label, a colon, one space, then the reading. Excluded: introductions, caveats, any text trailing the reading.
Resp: 4:58
